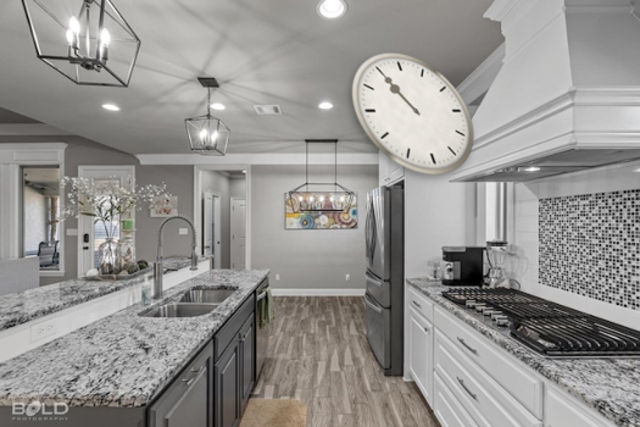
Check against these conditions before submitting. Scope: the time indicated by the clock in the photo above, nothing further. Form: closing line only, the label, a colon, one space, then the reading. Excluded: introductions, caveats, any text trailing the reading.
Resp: 10:55
